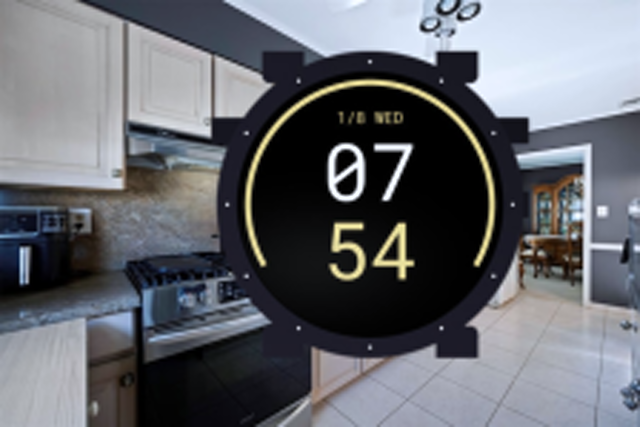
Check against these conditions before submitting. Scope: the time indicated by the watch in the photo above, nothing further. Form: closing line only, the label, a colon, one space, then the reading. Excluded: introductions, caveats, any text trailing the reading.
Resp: 7:54
